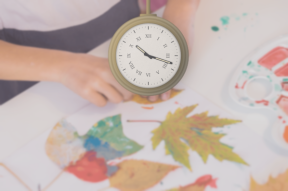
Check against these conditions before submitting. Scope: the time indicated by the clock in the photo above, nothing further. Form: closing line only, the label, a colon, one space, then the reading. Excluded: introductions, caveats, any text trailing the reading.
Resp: 10:18
